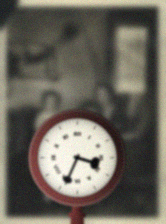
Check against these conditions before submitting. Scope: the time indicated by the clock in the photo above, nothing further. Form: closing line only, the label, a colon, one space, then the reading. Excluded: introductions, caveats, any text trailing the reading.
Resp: 3:34
